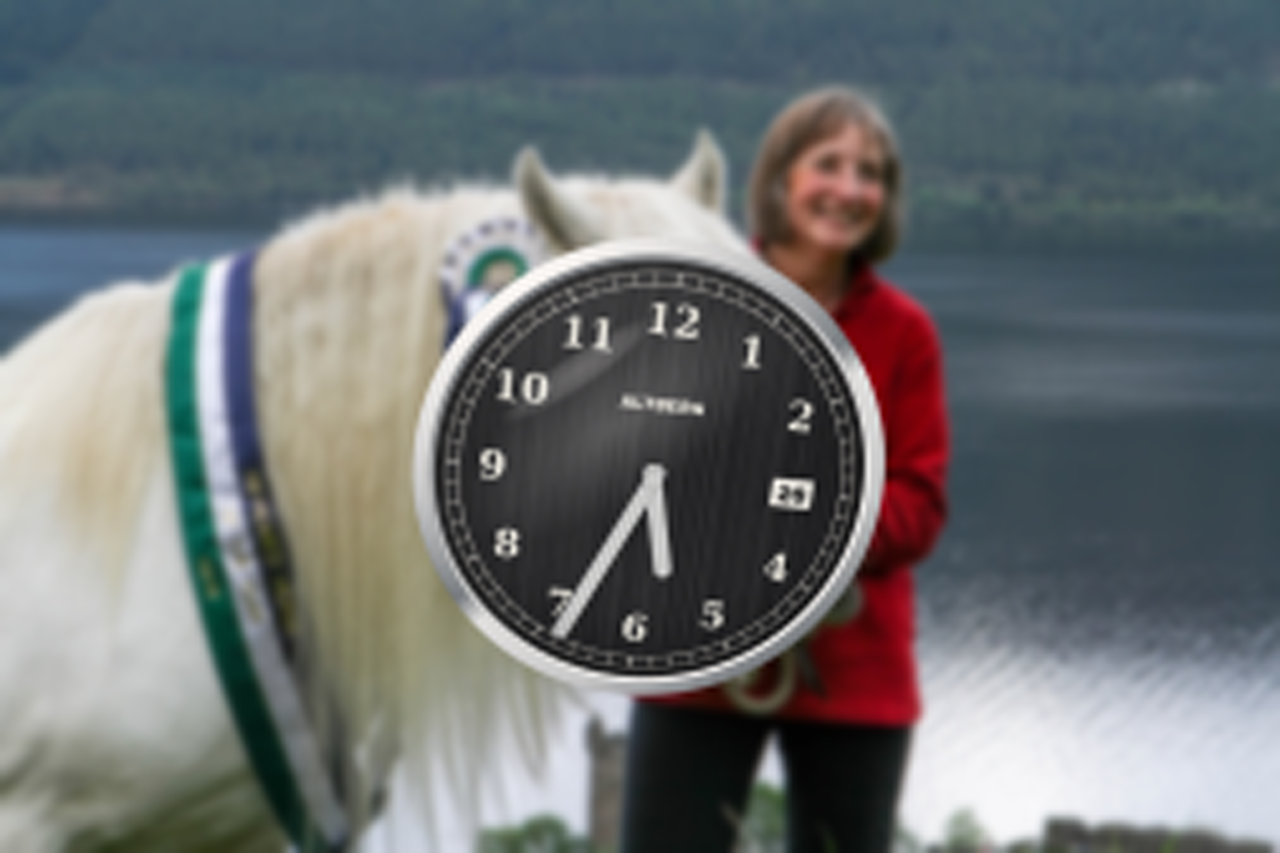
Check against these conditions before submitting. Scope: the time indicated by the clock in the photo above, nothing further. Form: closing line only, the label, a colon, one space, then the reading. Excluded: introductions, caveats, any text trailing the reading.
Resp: 5:34
